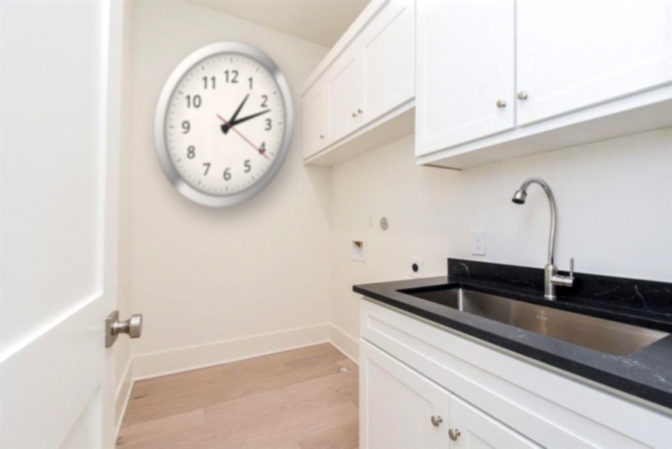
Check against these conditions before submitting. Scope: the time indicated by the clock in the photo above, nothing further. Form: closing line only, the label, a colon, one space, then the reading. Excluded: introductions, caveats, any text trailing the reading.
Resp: 1:12:21
